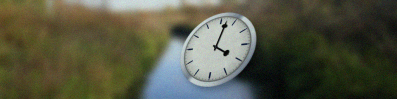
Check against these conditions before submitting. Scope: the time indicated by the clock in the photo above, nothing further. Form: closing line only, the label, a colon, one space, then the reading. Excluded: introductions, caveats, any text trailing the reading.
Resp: 4:02
